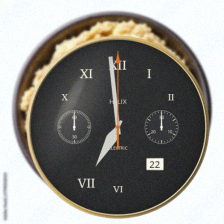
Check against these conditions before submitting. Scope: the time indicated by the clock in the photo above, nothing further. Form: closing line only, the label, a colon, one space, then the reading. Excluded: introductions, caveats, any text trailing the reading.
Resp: 6:59
